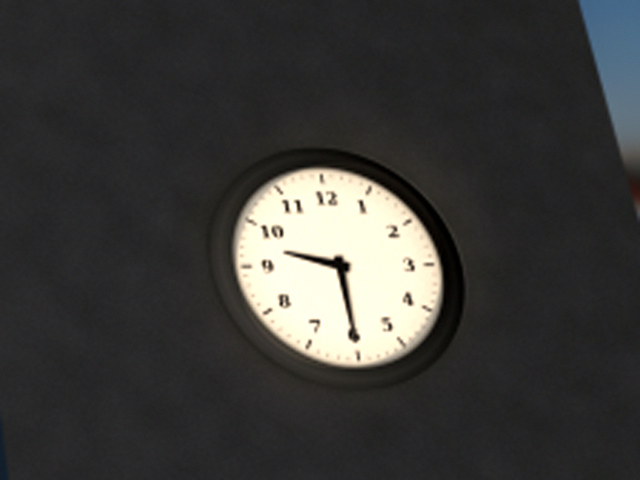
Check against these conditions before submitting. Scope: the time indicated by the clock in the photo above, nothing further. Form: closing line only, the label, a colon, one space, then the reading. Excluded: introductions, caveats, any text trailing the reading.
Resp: 9:30
